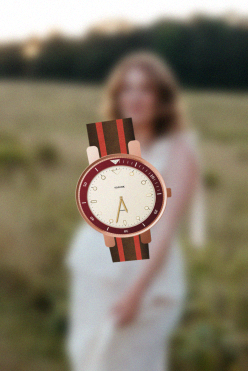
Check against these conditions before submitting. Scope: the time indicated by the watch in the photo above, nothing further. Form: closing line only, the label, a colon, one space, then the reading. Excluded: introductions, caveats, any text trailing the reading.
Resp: 5:33
